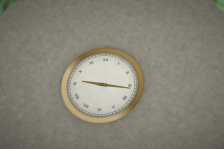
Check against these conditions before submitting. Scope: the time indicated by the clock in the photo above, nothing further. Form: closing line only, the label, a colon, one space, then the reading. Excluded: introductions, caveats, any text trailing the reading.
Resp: 9:16
